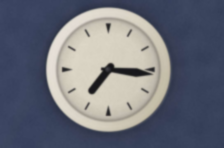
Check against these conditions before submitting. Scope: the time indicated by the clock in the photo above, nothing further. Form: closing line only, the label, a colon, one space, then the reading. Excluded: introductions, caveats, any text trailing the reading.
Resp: 7:16
